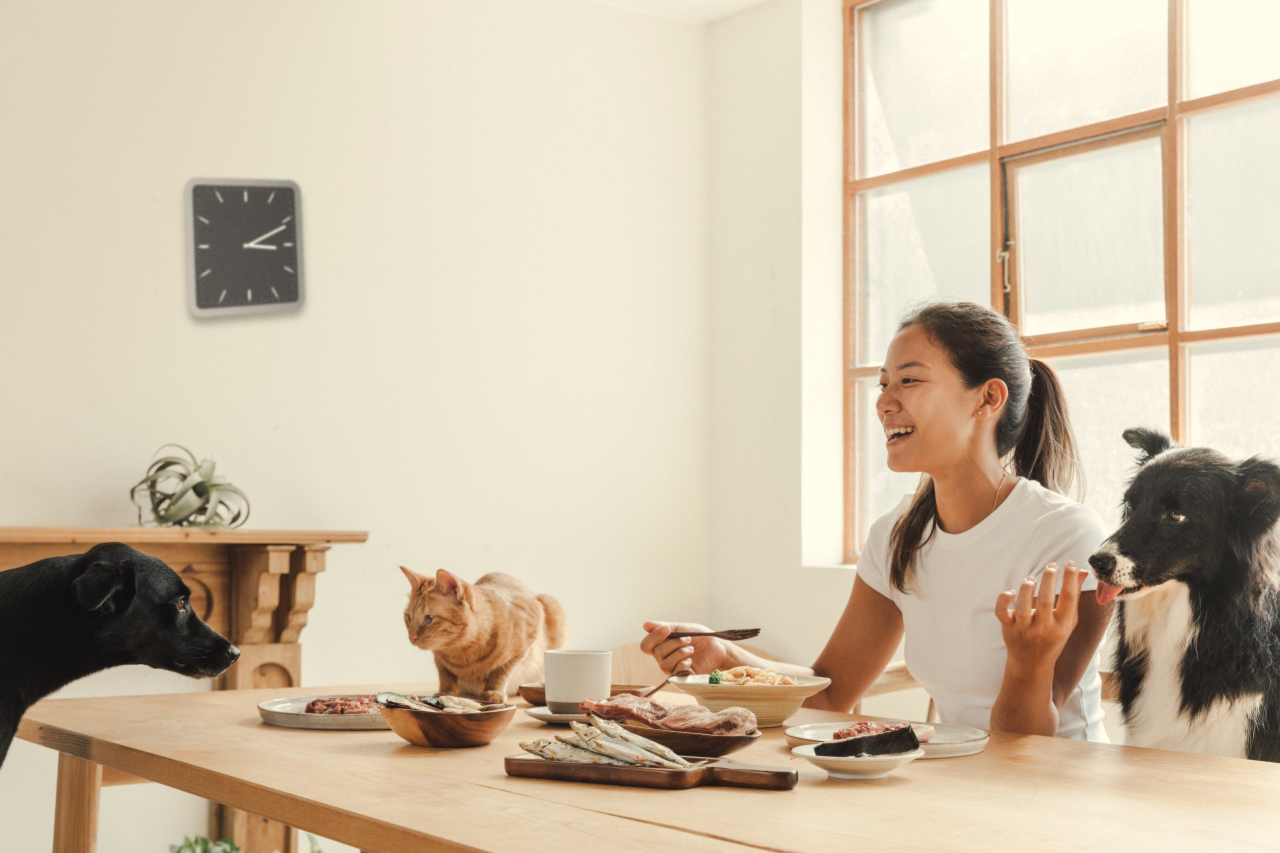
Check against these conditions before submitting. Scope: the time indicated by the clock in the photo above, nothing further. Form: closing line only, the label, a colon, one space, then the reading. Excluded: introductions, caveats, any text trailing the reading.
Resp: 3:11
